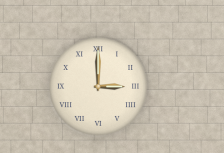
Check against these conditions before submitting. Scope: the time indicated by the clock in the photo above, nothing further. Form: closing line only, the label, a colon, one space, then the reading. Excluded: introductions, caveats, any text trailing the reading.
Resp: 3:00
